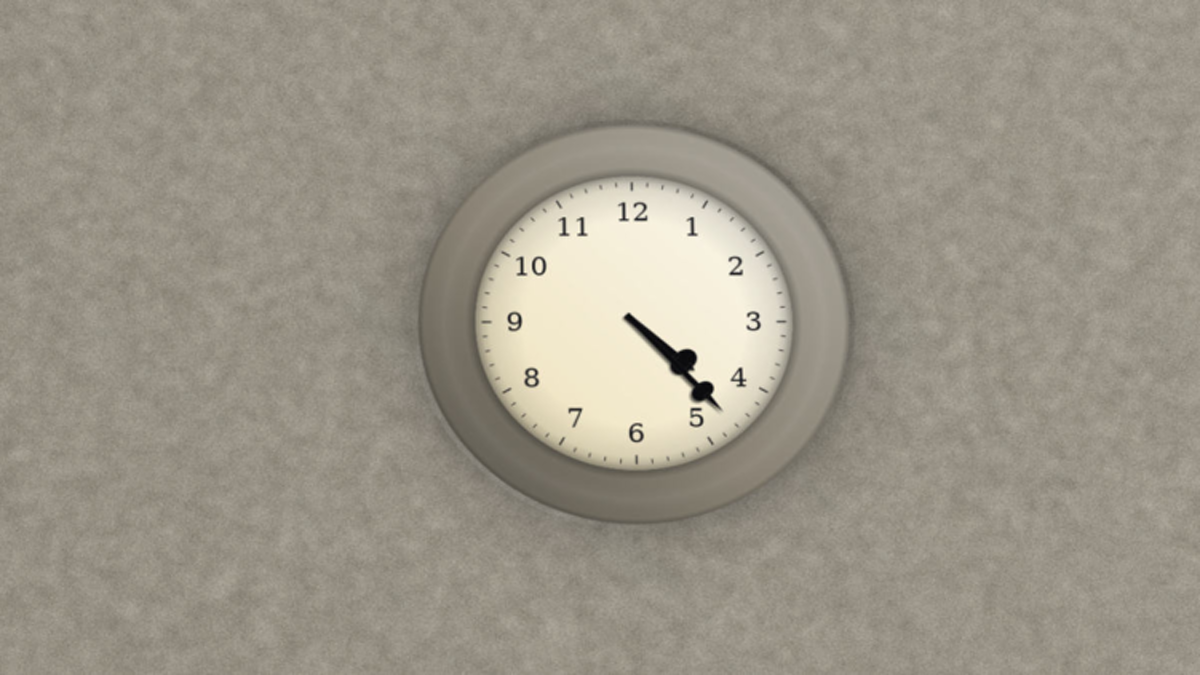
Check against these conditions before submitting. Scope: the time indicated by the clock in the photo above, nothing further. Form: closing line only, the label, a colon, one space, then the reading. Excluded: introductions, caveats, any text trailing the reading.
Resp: 4:23
